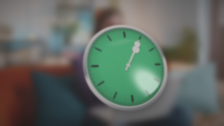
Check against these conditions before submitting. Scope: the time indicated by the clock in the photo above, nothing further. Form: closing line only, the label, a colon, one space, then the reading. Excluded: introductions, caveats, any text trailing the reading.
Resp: 1:05
